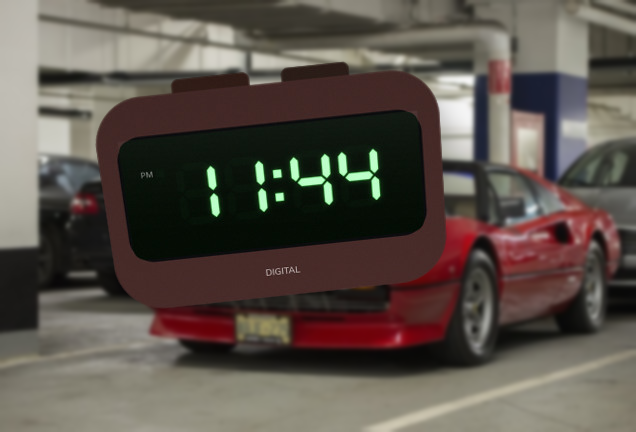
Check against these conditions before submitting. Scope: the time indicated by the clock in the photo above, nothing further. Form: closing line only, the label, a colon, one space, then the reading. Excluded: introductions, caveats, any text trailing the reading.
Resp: 11:44
